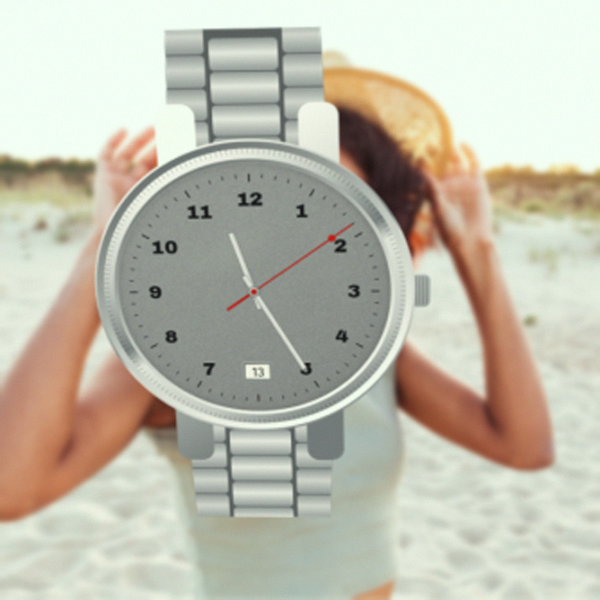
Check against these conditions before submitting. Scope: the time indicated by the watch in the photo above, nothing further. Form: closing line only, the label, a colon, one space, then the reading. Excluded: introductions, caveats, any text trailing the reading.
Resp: 11:25:09
